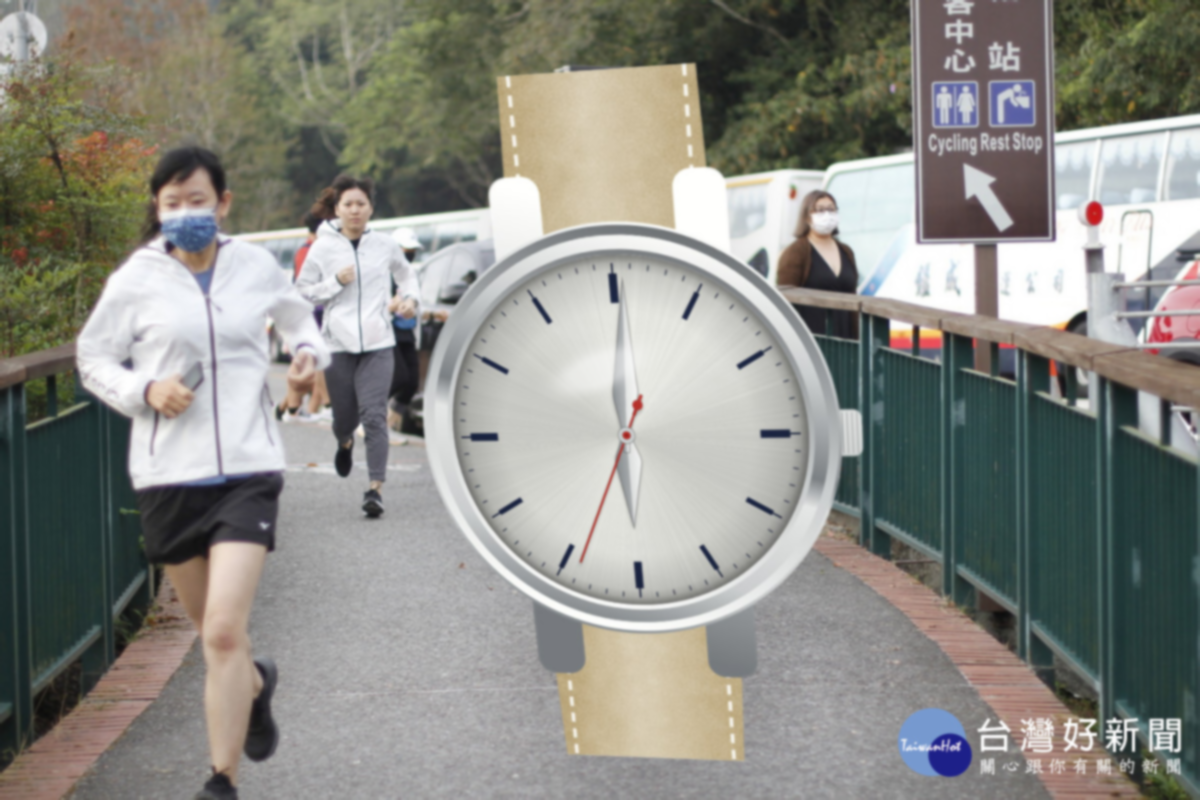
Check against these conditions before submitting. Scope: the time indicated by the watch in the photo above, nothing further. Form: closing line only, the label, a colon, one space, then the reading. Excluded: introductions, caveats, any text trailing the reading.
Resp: 6:00:34
